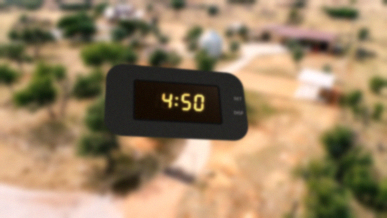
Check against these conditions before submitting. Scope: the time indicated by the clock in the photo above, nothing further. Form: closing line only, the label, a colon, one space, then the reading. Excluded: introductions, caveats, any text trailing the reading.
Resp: 4:50
